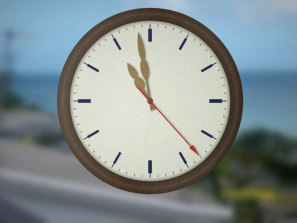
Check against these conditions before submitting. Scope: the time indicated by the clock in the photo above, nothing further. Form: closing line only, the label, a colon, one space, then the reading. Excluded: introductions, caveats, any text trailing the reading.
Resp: 10:58:23
